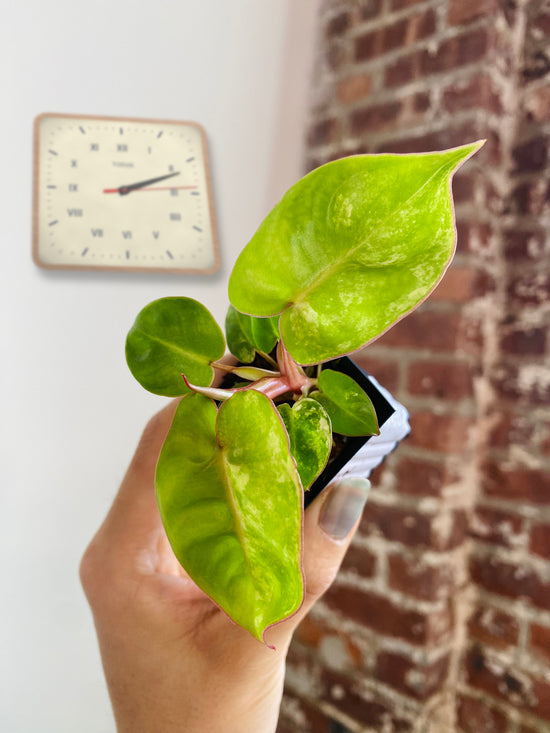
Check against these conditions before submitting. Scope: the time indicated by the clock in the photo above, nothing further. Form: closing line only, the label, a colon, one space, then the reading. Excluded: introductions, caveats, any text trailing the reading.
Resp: 2:11:14
